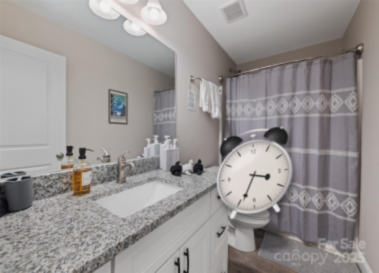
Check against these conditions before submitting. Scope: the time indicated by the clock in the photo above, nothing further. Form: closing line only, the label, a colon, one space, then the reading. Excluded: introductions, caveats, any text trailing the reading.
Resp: 3:34
